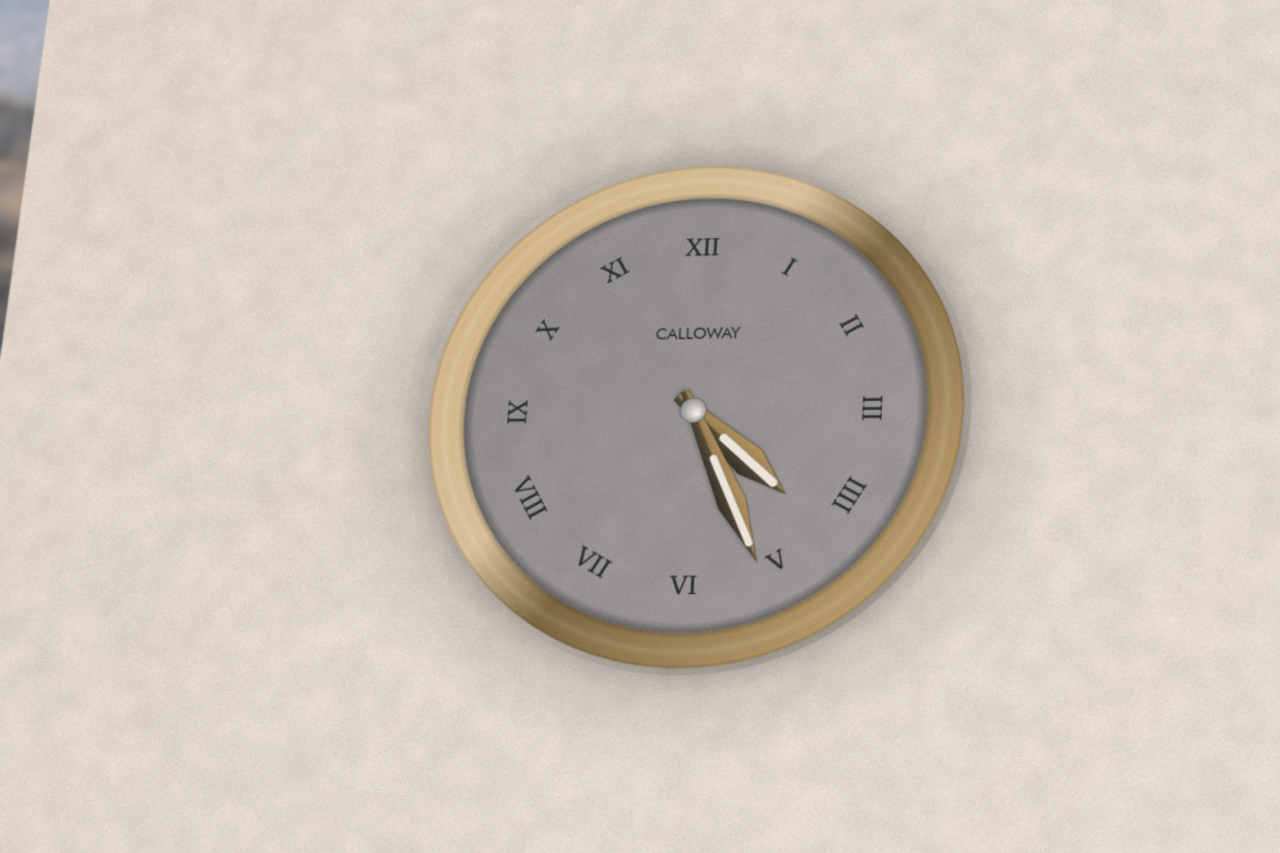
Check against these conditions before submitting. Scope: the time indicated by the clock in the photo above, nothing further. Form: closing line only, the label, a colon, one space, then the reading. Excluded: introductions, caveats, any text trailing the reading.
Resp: 4:26
